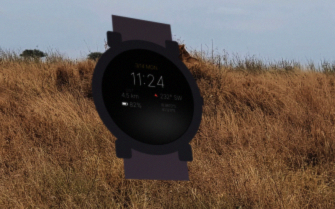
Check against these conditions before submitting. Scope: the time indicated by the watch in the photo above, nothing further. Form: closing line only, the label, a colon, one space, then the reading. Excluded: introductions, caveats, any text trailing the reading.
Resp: 11:24
